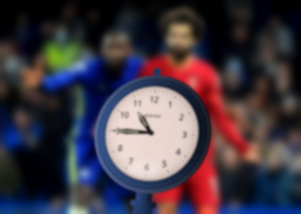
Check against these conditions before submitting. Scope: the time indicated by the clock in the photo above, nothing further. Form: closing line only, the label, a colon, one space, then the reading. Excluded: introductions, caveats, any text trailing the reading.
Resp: 10:45
